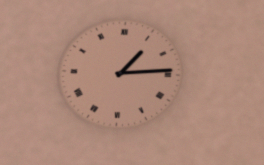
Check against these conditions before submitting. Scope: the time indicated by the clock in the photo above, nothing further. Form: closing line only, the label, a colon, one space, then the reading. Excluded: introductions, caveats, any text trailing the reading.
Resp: 1:14
